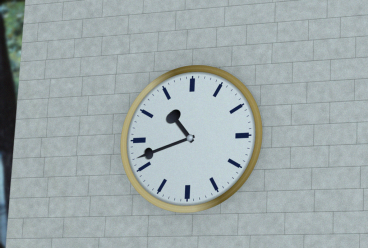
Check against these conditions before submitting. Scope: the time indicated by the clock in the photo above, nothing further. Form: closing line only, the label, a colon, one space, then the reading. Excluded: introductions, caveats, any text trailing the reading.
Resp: 10:42
